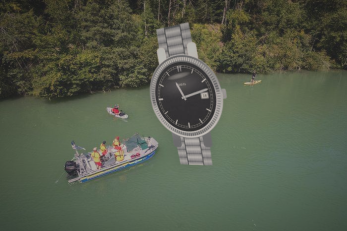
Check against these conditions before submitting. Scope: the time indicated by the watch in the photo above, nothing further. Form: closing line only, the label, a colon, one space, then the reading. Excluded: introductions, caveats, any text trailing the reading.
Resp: 11:13
